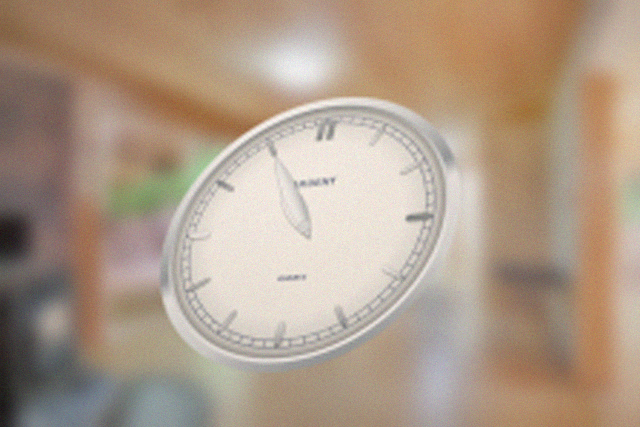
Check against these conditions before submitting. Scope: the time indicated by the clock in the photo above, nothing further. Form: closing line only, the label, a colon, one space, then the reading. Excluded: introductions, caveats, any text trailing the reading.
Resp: 10:55
